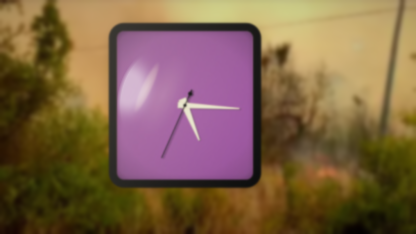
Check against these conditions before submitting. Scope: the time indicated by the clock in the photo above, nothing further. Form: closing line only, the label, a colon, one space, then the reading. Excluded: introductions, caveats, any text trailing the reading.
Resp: 5:15:34
